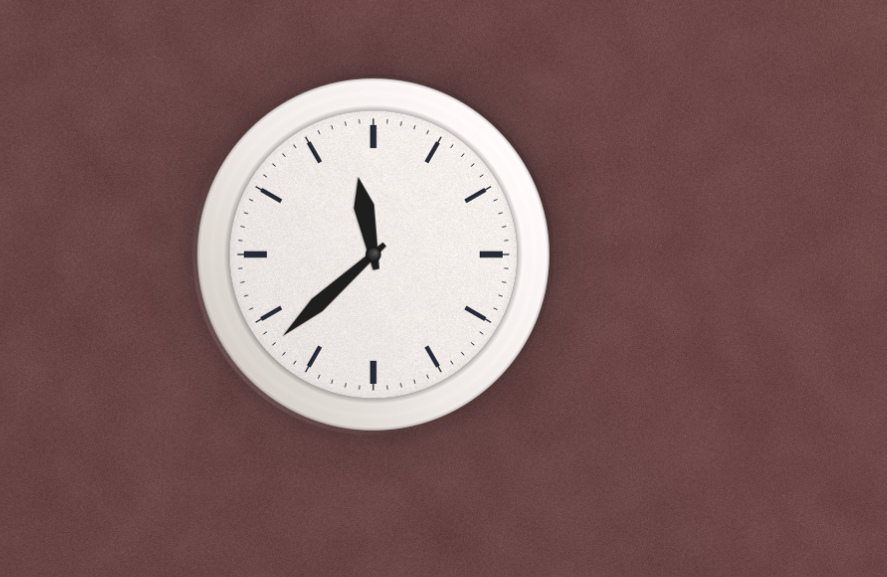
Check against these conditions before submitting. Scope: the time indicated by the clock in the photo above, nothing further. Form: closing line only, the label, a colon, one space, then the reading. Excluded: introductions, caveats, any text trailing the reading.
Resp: 11:38
